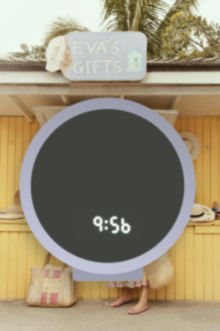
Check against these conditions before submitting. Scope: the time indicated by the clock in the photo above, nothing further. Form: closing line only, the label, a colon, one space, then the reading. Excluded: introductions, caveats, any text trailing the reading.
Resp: 9:56
